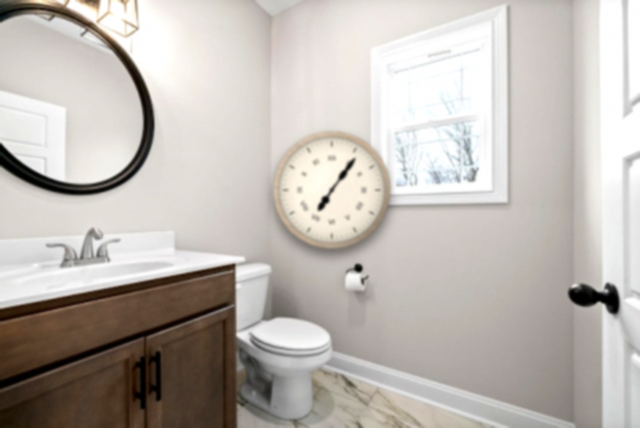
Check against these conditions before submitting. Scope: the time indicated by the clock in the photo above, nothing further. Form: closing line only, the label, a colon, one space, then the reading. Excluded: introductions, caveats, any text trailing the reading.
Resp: 7:06
